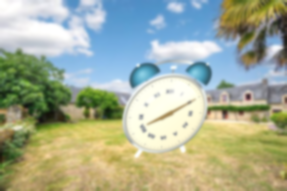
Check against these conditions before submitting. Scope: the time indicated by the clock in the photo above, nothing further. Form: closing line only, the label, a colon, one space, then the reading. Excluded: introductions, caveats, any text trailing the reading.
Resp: 8:10
